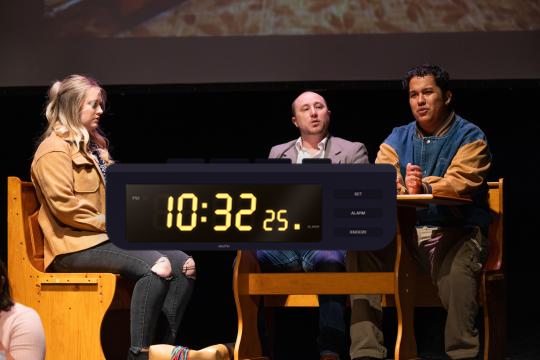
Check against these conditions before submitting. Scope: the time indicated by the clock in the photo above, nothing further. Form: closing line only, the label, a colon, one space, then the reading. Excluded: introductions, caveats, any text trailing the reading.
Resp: 10:32:25
